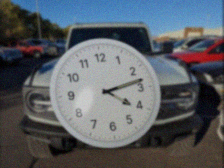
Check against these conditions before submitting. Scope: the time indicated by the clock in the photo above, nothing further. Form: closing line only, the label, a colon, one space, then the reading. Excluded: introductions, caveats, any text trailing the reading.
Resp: 4:13
